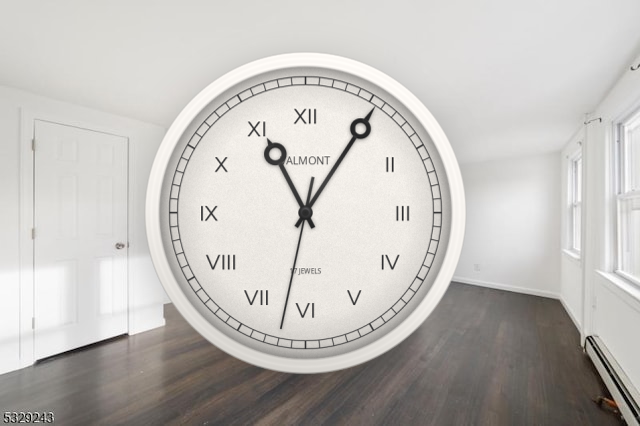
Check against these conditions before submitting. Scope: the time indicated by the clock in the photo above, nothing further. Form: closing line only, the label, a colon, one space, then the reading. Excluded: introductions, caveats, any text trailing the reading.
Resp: 11:05:32
